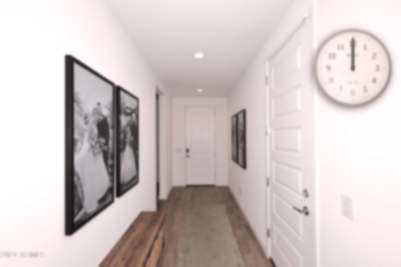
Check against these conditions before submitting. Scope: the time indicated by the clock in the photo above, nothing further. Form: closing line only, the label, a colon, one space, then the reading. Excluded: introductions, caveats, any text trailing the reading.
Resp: 12:00
